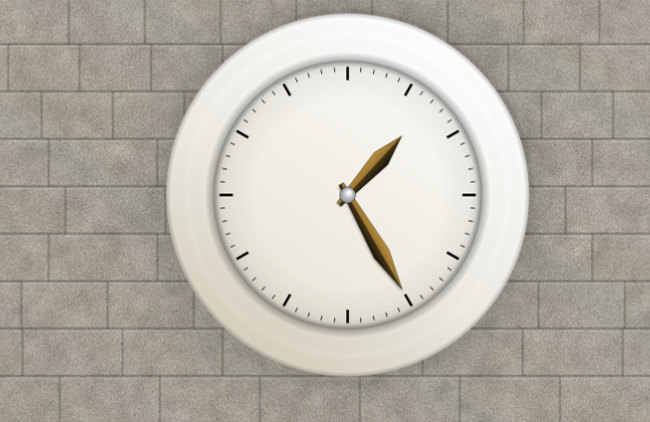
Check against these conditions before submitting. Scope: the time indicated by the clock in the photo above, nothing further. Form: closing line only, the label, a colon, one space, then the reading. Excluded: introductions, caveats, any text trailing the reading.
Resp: 1:25
